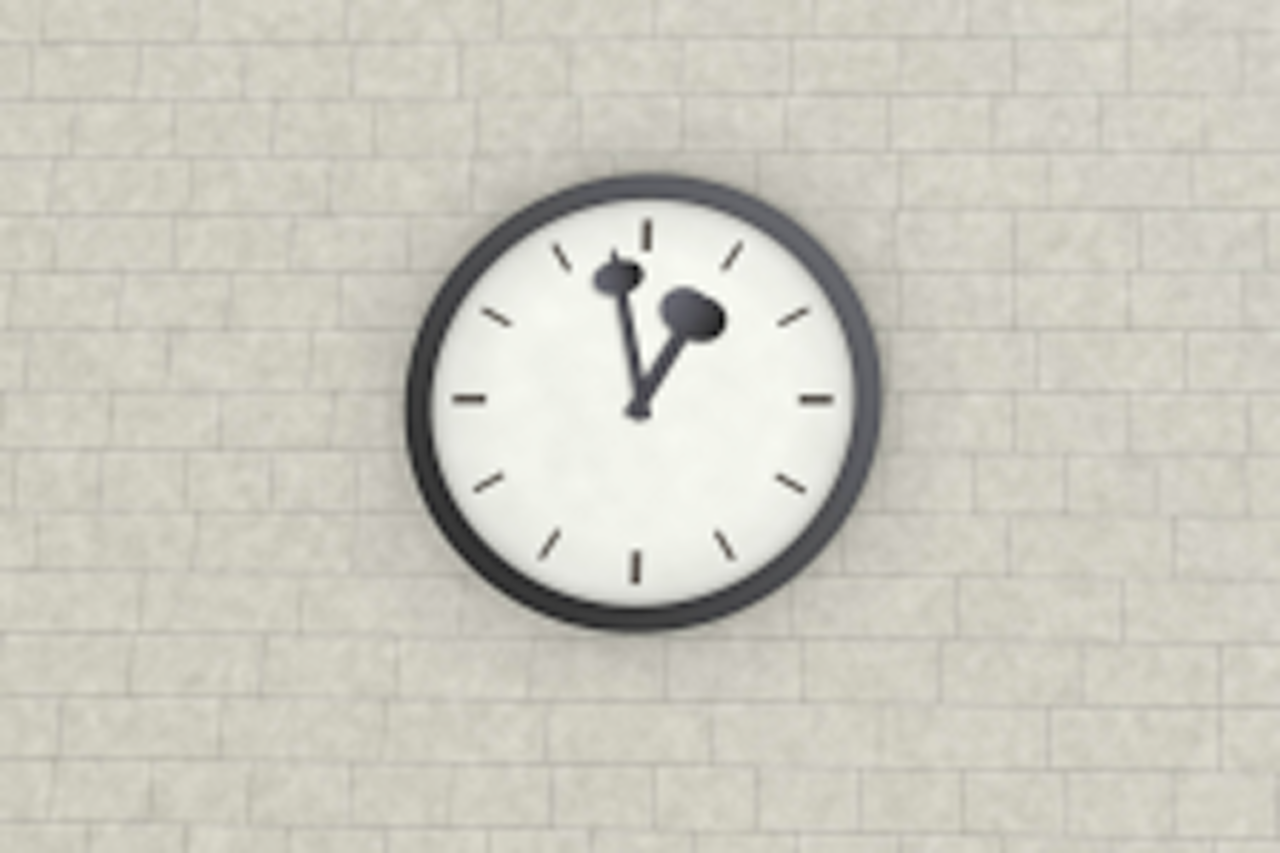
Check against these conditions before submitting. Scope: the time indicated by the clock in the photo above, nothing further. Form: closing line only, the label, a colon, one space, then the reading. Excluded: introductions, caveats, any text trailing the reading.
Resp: 12:58
